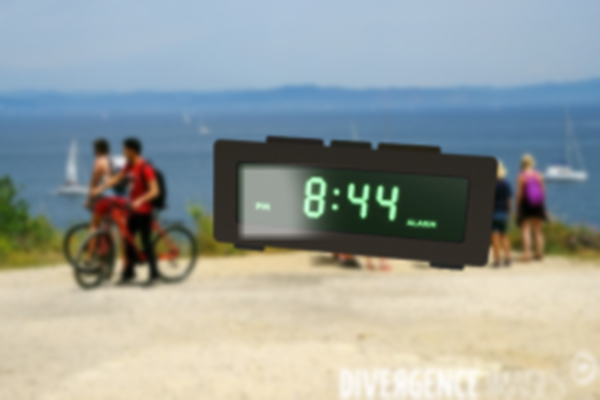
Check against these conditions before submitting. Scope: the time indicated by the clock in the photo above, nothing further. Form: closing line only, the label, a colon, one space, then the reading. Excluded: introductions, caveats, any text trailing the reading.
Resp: 8:44
